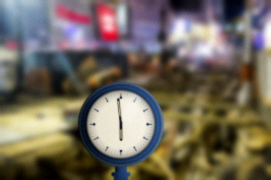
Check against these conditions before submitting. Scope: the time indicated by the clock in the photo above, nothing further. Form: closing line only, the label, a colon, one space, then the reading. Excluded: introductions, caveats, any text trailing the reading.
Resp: 5:59
